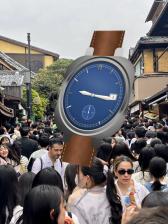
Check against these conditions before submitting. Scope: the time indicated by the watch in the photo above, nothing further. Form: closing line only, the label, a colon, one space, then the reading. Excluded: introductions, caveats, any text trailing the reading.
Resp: 9:16
